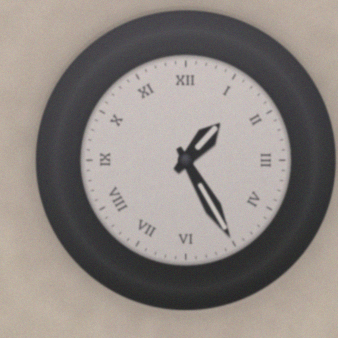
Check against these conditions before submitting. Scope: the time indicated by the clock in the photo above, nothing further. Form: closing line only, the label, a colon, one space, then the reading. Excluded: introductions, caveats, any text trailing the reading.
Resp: 1:25
